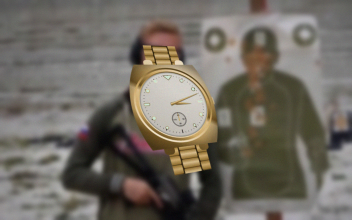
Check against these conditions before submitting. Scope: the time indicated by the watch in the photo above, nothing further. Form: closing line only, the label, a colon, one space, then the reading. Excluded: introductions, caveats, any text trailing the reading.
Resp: 3:12
